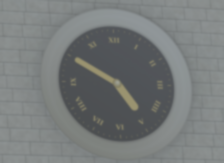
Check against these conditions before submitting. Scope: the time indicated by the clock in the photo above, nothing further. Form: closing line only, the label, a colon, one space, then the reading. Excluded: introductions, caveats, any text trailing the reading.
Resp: 4:50
